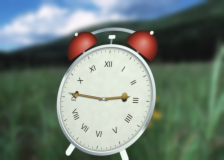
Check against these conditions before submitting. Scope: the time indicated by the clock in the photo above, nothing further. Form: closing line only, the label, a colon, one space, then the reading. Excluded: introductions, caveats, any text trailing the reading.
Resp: 2:46
